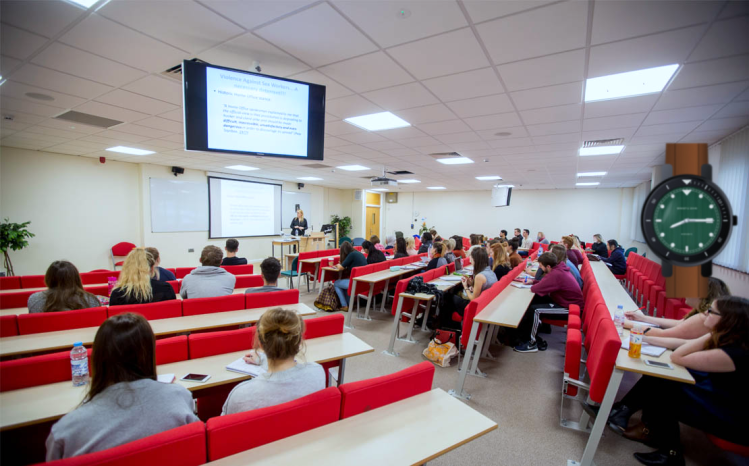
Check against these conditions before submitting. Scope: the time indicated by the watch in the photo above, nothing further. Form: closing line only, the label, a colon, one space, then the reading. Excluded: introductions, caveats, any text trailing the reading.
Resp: 8:15
